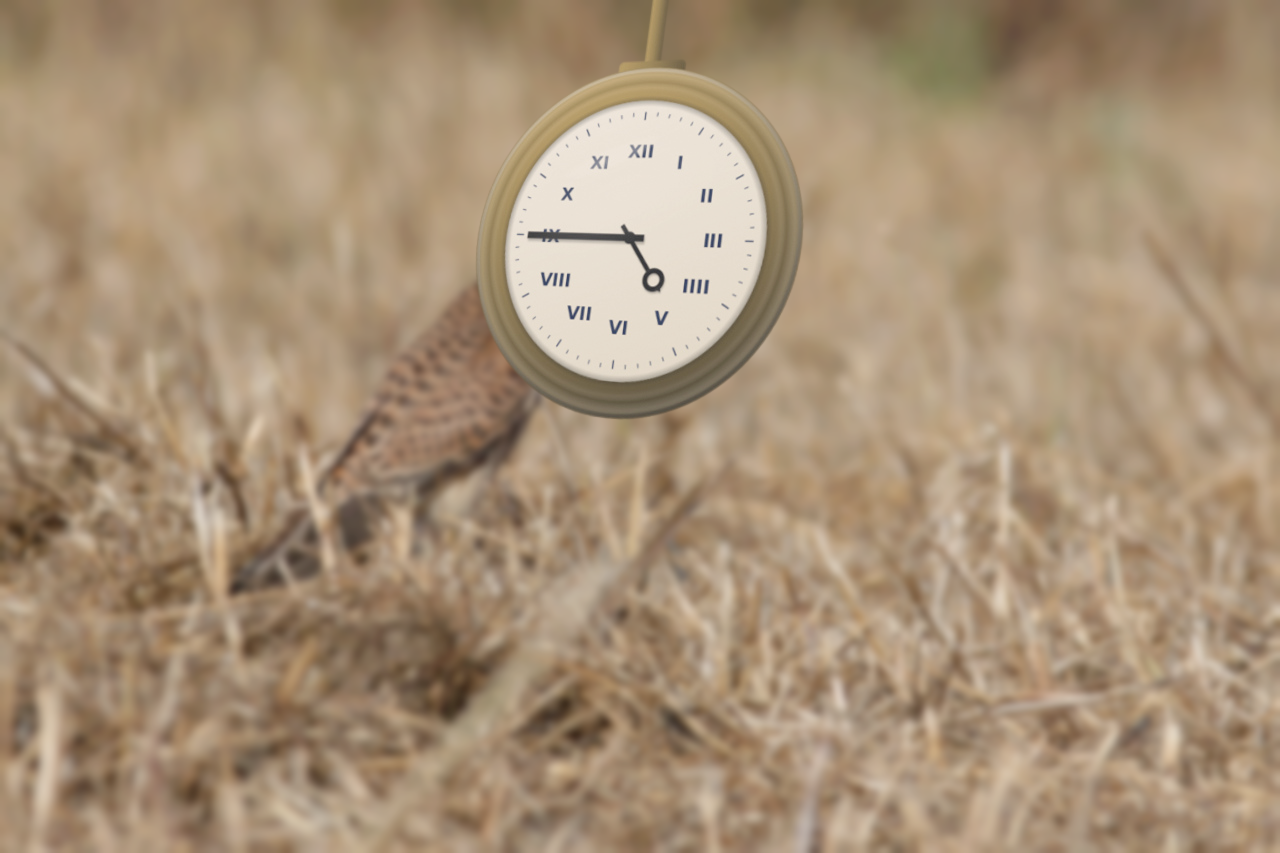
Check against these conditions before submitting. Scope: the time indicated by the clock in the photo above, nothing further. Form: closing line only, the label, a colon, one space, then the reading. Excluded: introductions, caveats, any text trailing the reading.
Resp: 4:45
